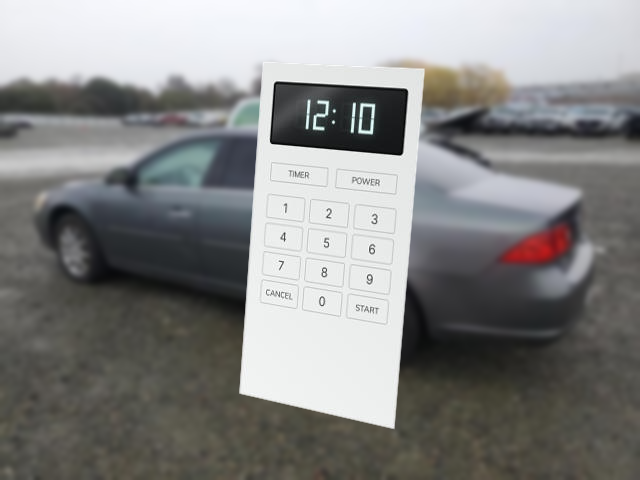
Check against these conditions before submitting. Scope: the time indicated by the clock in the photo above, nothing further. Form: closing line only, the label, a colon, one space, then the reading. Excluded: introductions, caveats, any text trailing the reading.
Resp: 12:10
